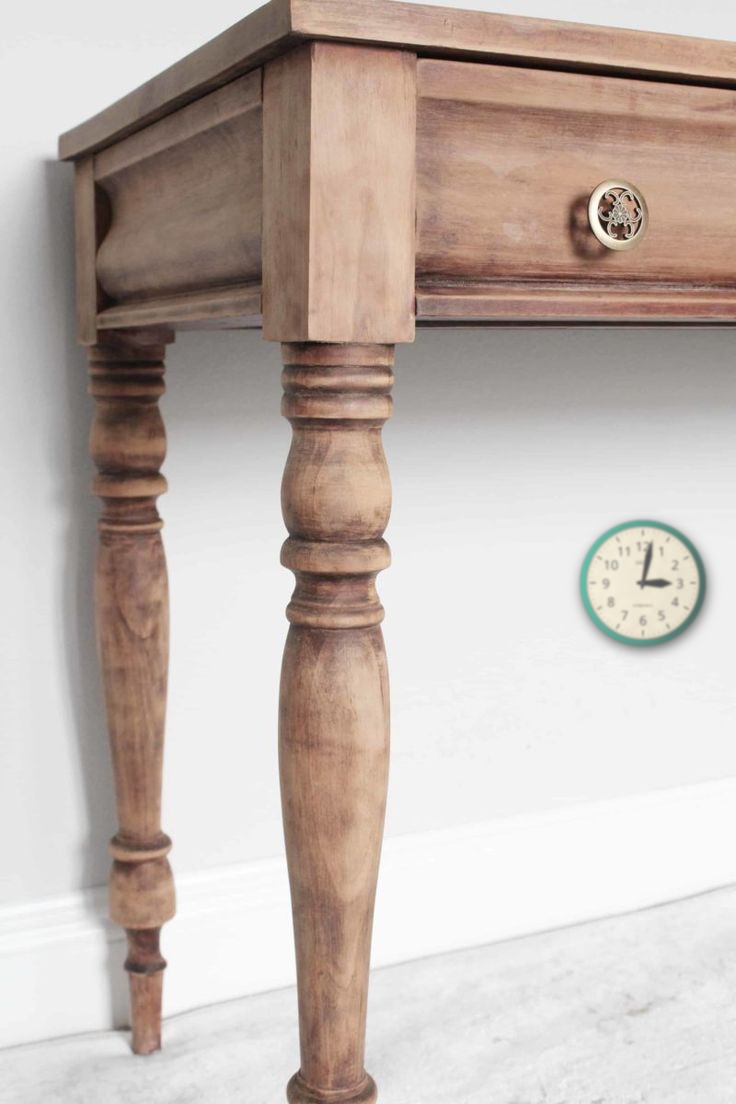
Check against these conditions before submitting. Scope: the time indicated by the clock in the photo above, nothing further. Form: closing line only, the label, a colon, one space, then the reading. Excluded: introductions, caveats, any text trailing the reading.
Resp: 3:02
